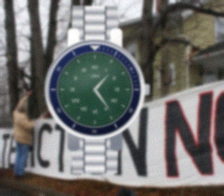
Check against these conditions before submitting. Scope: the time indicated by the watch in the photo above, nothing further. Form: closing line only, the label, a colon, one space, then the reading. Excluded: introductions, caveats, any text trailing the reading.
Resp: 1:24
